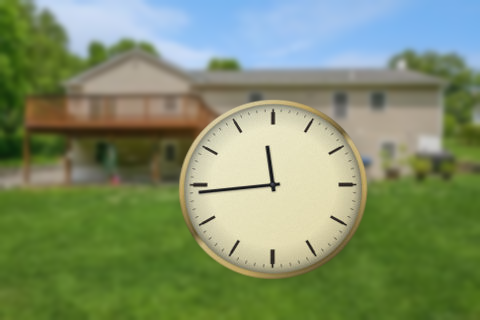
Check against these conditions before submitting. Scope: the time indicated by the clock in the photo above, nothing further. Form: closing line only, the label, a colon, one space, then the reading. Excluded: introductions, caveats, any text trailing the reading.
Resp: 11:44
